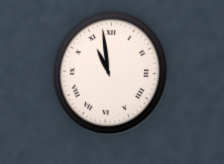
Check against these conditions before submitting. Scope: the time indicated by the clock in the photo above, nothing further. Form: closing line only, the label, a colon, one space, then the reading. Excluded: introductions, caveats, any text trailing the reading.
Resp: 10:58
